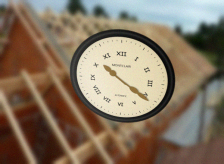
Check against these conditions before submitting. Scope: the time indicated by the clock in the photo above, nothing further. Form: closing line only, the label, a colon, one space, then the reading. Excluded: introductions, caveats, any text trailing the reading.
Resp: 10:21
